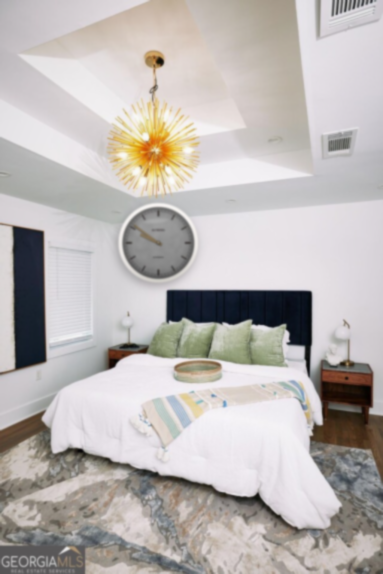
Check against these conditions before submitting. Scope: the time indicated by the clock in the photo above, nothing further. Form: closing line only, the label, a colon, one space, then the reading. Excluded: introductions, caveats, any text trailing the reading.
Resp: 9:51
